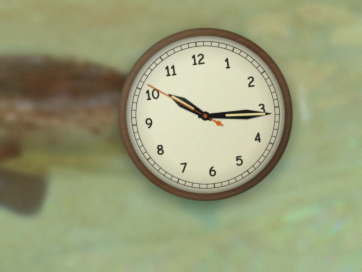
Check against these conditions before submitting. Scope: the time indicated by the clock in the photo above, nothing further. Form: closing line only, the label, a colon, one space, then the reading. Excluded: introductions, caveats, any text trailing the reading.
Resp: 10:15:51
